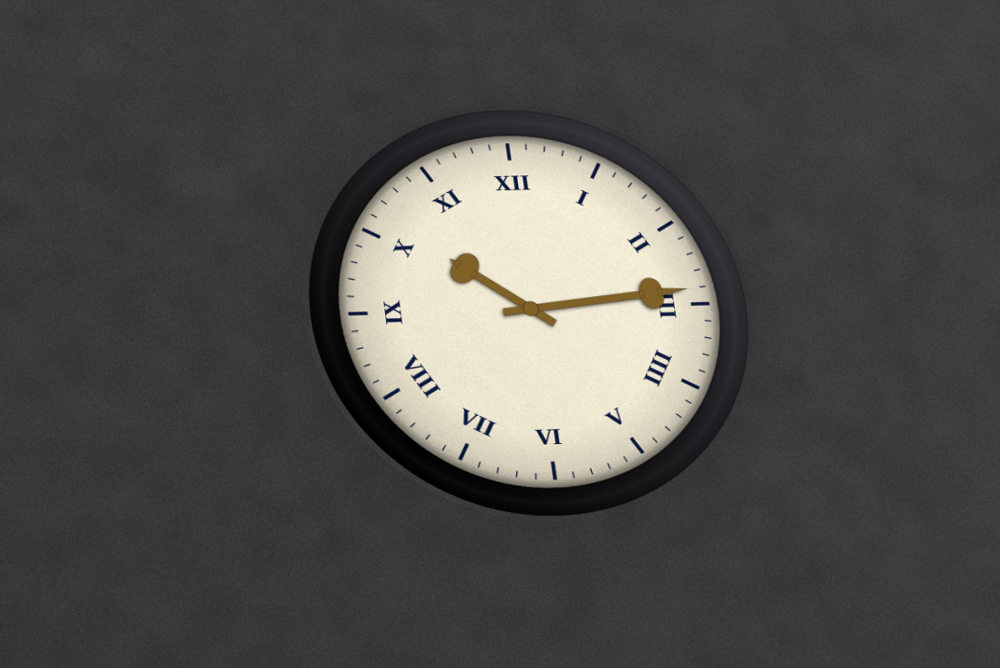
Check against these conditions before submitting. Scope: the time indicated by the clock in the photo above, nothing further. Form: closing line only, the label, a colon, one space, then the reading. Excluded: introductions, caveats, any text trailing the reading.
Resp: 10:14
